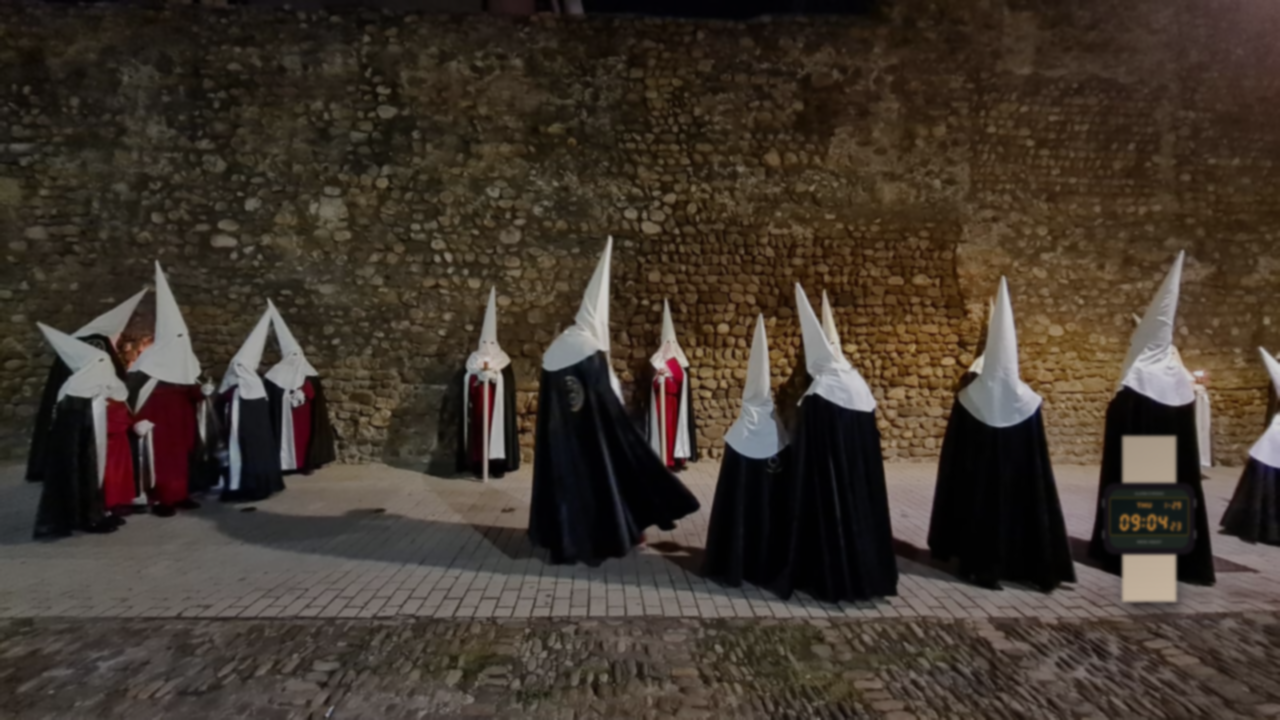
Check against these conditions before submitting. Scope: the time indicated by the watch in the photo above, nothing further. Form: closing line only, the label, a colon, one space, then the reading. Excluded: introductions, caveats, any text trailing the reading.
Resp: 9:04
